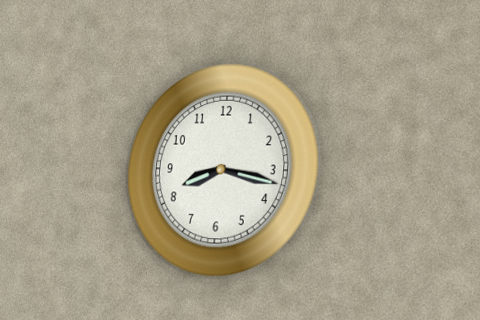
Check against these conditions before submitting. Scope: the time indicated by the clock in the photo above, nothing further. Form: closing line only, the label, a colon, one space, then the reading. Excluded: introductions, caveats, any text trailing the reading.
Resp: 8:17
